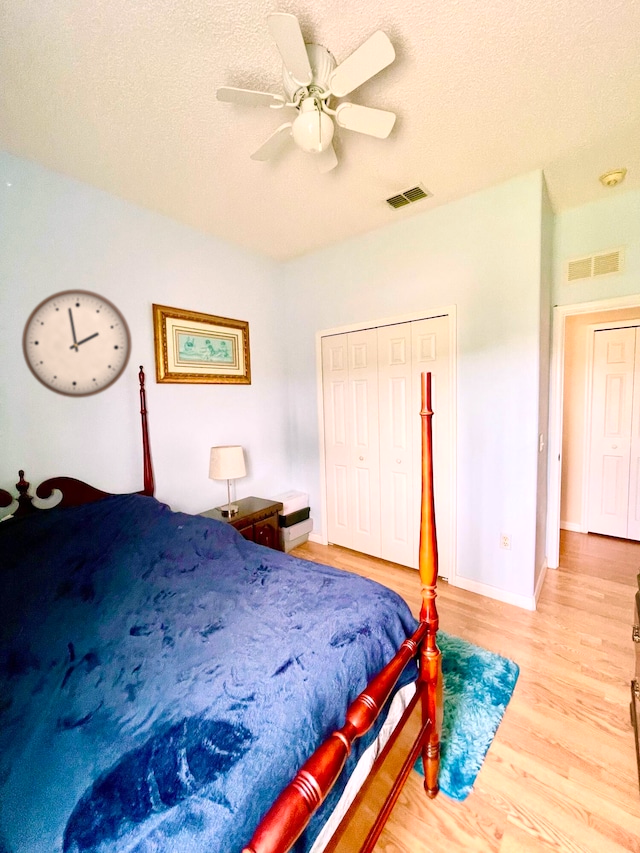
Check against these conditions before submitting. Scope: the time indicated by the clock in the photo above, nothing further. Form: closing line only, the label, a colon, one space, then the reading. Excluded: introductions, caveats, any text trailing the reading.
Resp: 1:58
